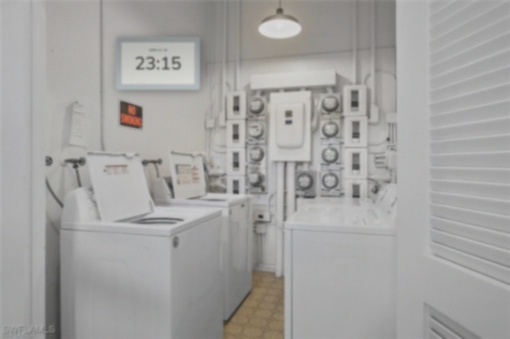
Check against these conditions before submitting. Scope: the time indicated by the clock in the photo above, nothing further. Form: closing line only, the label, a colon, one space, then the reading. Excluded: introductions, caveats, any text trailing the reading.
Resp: 23:15
